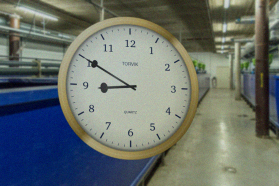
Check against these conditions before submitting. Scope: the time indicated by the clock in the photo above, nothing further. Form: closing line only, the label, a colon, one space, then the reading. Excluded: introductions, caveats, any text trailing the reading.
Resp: 8:50
